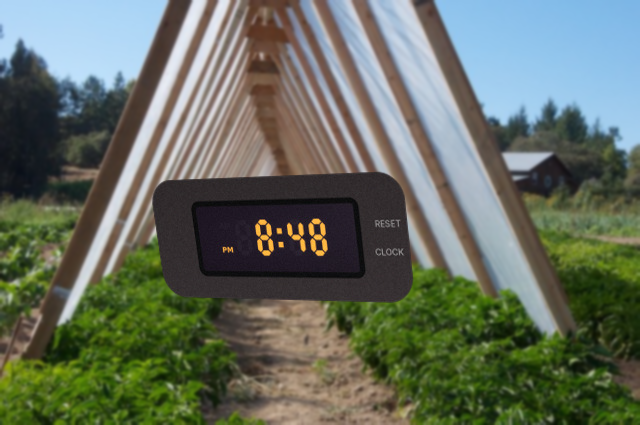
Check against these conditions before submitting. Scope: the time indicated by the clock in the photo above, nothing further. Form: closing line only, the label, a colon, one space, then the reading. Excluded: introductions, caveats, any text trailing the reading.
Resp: 8:48
